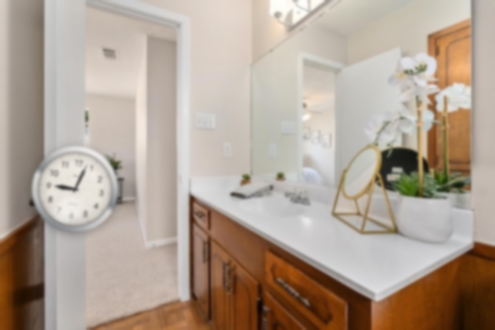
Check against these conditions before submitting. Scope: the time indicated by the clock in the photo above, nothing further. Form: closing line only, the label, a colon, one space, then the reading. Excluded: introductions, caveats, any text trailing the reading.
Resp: 9:03
